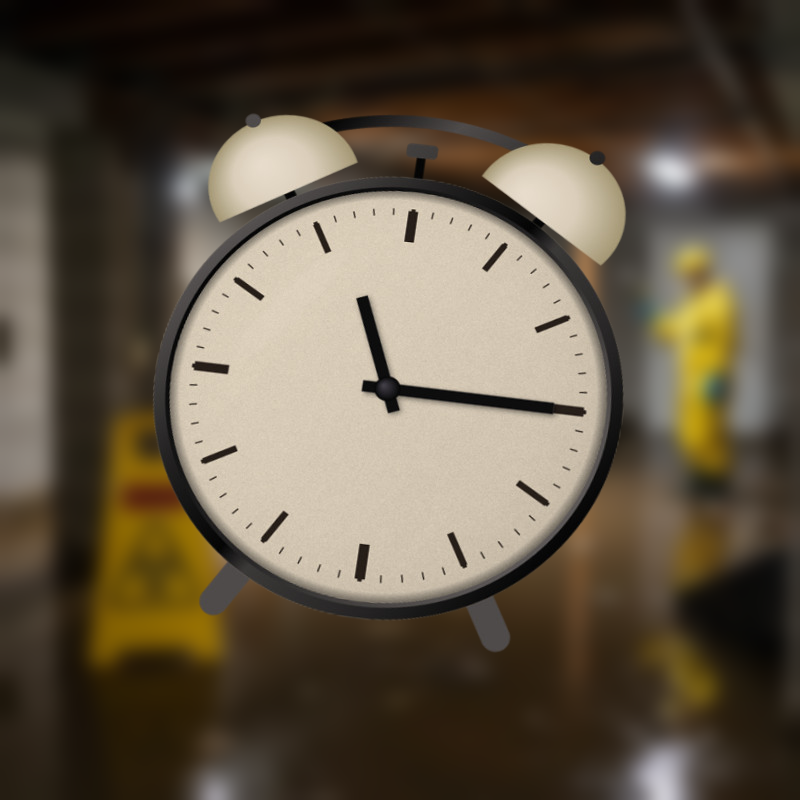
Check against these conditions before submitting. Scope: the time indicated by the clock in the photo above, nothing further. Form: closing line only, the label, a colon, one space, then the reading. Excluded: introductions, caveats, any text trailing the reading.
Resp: 11:15
